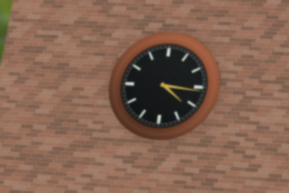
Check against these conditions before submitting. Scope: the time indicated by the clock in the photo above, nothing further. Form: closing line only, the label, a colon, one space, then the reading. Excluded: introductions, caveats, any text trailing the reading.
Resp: 4:16
